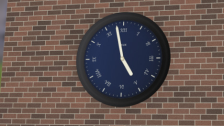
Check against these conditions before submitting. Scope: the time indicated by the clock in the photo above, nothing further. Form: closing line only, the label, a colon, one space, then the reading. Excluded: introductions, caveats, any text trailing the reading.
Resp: 4:58
